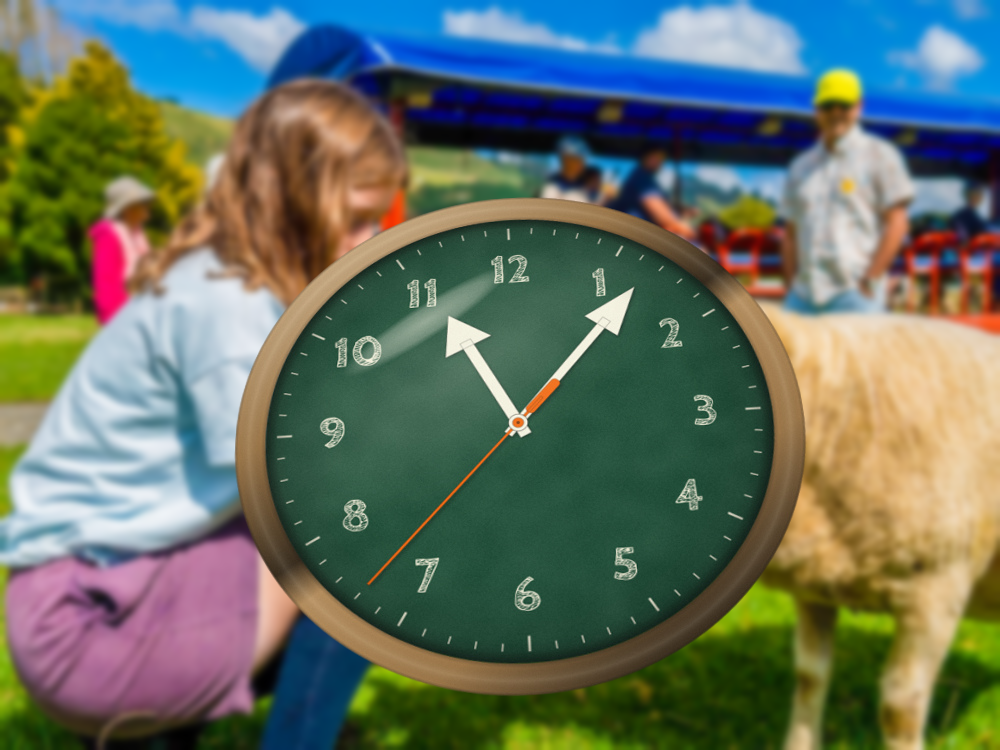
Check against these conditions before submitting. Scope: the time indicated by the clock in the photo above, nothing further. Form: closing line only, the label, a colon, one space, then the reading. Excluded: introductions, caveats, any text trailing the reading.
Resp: 11:06:37
